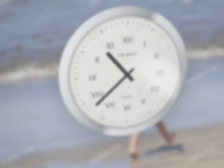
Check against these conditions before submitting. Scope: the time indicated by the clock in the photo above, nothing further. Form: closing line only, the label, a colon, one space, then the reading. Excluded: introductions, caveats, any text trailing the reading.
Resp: 10:38
